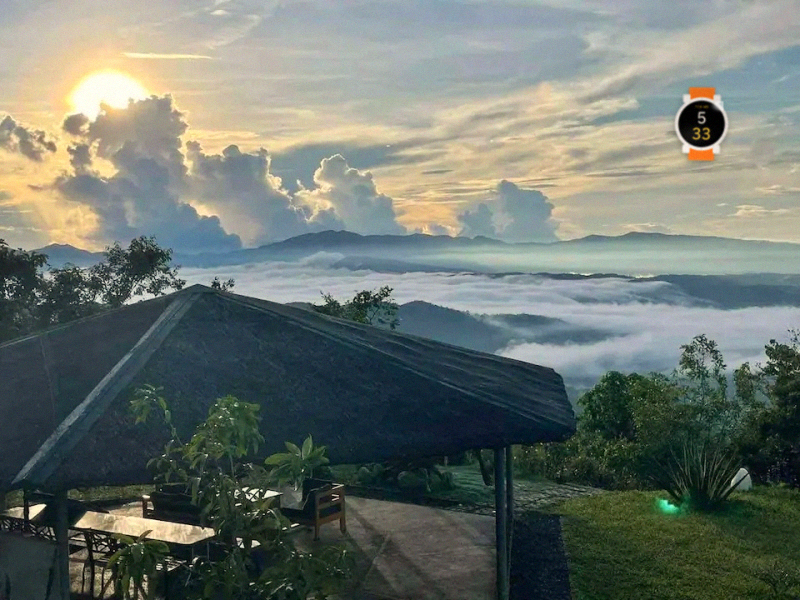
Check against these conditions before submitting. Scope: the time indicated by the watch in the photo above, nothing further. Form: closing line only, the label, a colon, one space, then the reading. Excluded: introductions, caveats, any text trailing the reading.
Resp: 5:33
